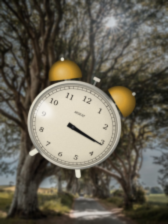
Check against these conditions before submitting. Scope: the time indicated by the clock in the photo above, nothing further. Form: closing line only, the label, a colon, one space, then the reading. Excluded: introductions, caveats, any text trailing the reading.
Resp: 3:16
